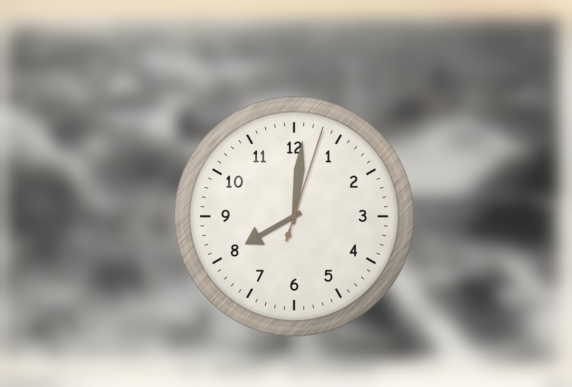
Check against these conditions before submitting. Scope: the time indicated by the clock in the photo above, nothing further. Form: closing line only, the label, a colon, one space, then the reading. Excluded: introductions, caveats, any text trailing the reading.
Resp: 8:01:03
